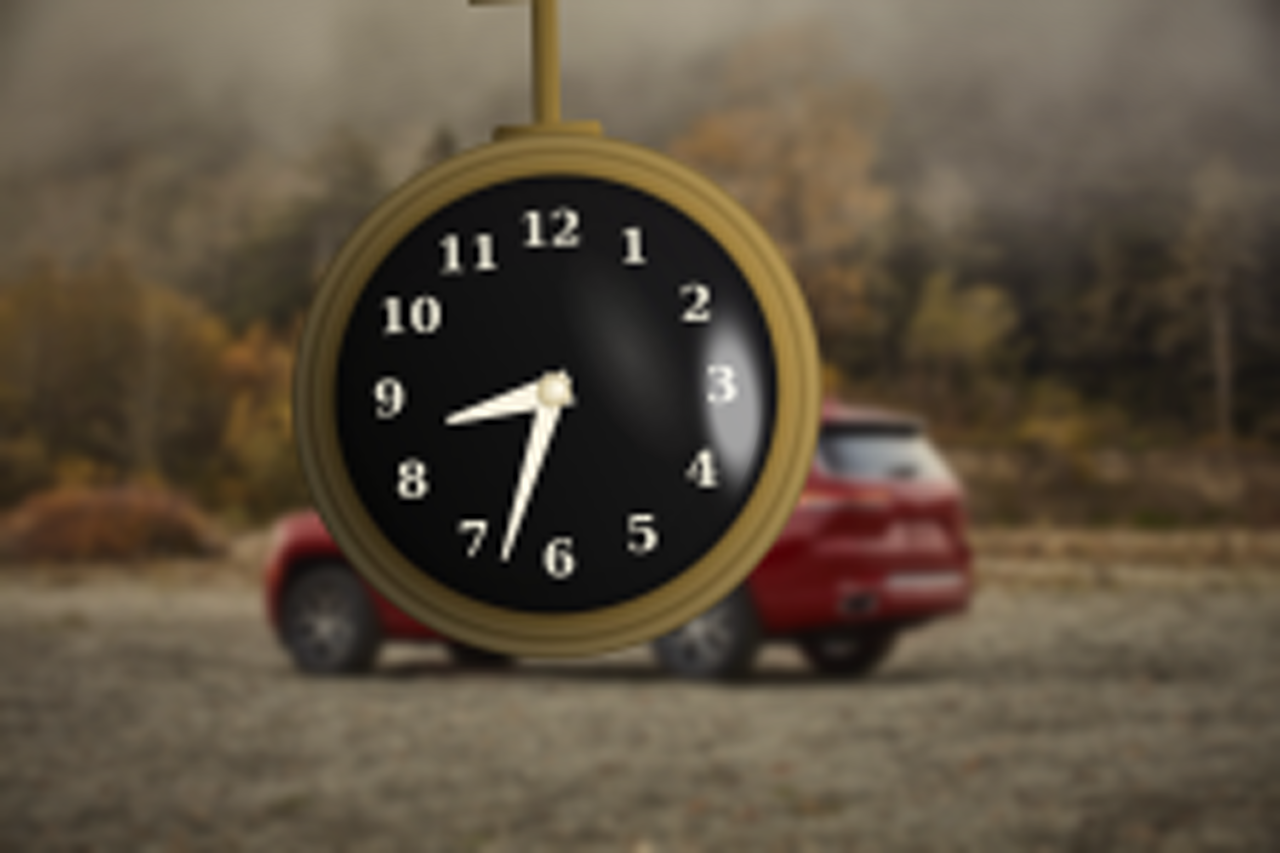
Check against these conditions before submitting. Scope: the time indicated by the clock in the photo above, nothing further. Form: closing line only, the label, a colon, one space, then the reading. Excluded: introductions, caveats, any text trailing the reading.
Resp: 8:33
